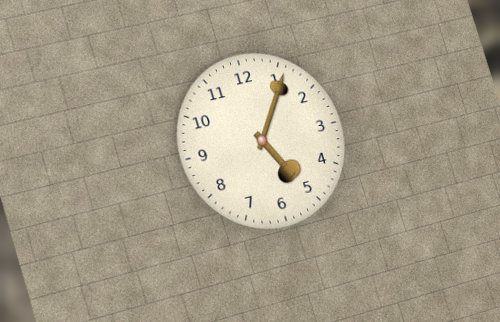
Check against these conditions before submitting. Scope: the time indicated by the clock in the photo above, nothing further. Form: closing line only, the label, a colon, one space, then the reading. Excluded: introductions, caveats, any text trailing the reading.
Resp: 5:06
